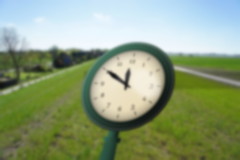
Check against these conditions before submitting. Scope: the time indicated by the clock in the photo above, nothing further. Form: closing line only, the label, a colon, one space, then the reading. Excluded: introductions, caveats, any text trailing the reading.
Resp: 11:50
